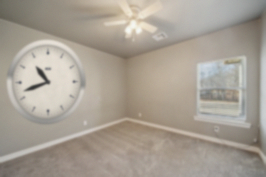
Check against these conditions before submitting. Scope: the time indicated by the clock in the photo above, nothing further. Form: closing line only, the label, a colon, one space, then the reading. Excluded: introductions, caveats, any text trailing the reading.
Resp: 10:42
